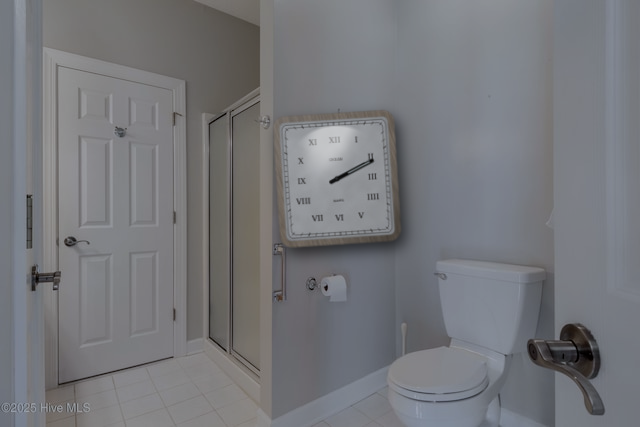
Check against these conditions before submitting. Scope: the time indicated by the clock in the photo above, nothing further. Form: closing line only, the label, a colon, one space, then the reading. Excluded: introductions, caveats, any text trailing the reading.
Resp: 2:11
